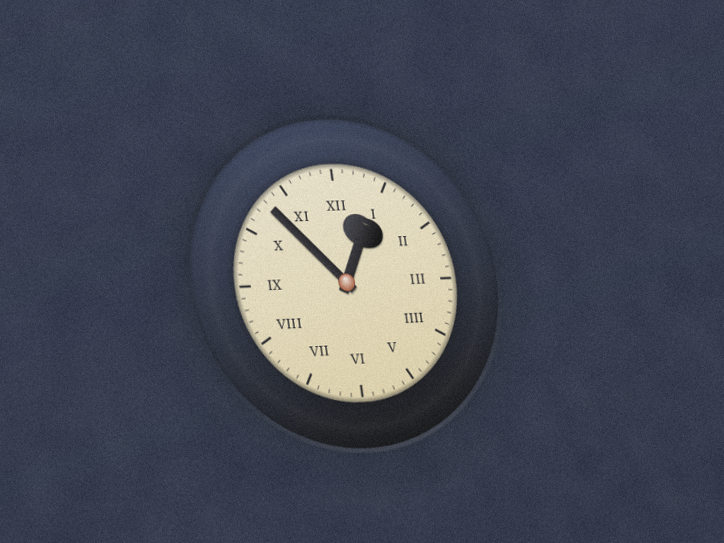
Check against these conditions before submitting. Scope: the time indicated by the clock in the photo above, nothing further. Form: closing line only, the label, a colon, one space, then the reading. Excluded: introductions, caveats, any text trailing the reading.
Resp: 12:53
